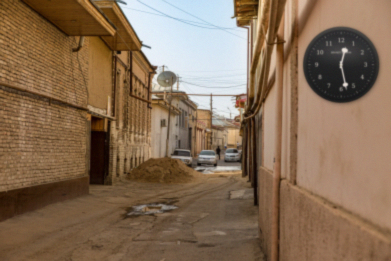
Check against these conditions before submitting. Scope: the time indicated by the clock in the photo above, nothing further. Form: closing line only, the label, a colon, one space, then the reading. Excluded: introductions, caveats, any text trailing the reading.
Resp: 12:28
